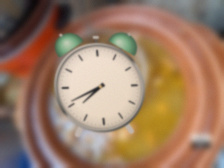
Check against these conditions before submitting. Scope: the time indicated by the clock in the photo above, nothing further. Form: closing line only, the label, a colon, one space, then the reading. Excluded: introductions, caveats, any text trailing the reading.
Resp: 7:41
